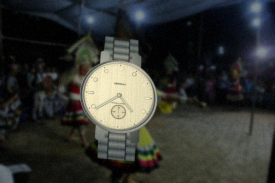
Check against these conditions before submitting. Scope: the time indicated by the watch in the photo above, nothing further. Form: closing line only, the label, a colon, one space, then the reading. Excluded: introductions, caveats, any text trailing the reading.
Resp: 4:39
